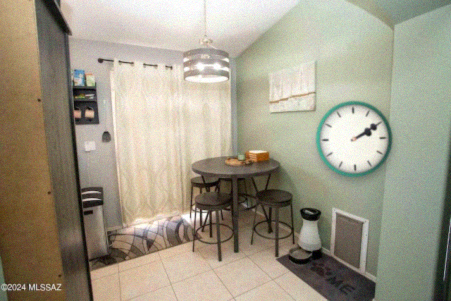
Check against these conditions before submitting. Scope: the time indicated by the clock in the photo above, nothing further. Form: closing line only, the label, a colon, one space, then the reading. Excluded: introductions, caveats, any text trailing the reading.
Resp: 2:10
